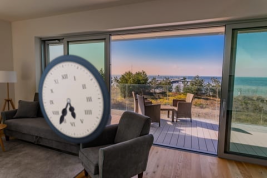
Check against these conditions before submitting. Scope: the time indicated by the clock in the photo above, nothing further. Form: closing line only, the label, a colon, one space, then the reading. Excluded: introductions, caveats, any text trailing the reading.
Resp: 5:36
